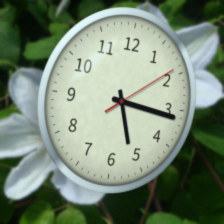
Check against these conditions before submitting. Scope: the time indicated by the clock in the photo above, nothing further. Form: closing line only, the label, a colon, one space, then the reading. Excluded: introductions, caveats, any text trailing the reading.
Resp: 5:16:09
